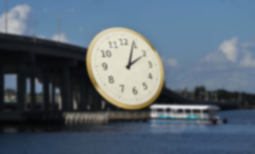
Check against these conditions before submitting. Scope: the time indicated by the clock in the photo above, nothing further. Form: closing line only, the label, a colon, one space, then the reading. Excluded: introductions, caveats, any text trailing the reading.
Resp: 2:04
